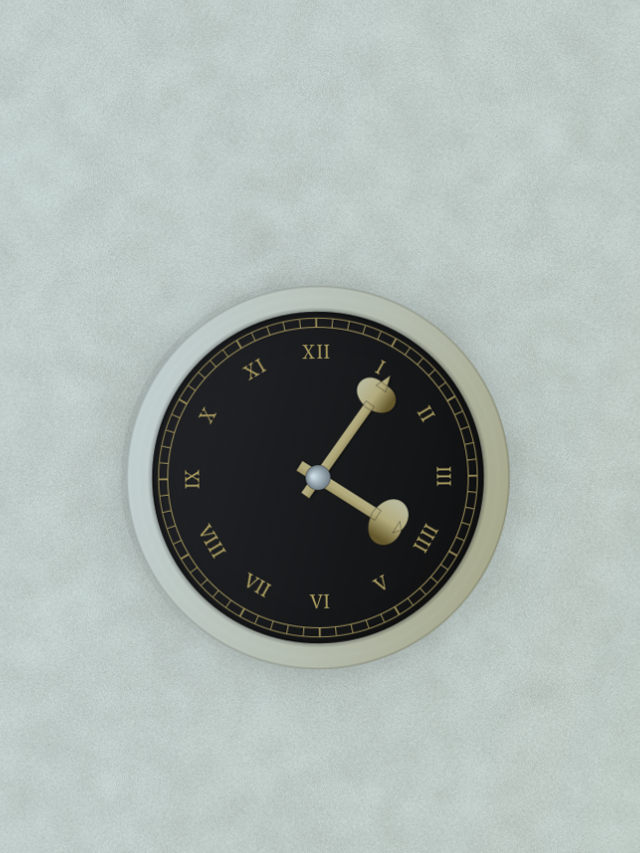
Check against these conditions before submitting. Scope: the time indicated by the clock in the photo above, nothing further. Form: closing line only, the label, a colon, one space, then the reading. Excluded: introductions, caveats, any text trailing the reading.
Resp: 4:06
